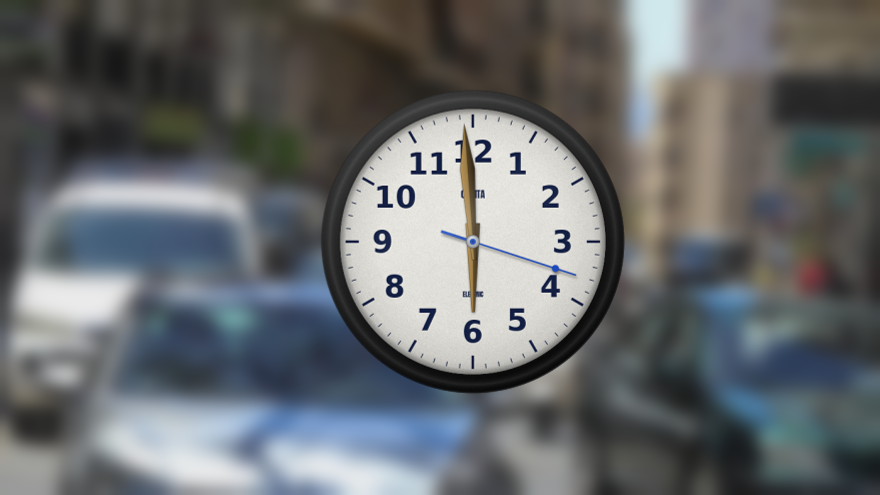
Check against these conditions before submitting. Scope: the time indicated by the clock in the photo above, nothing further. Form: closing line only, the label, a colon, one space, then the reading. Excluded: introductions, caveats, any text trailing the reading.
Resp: 5:59:18
